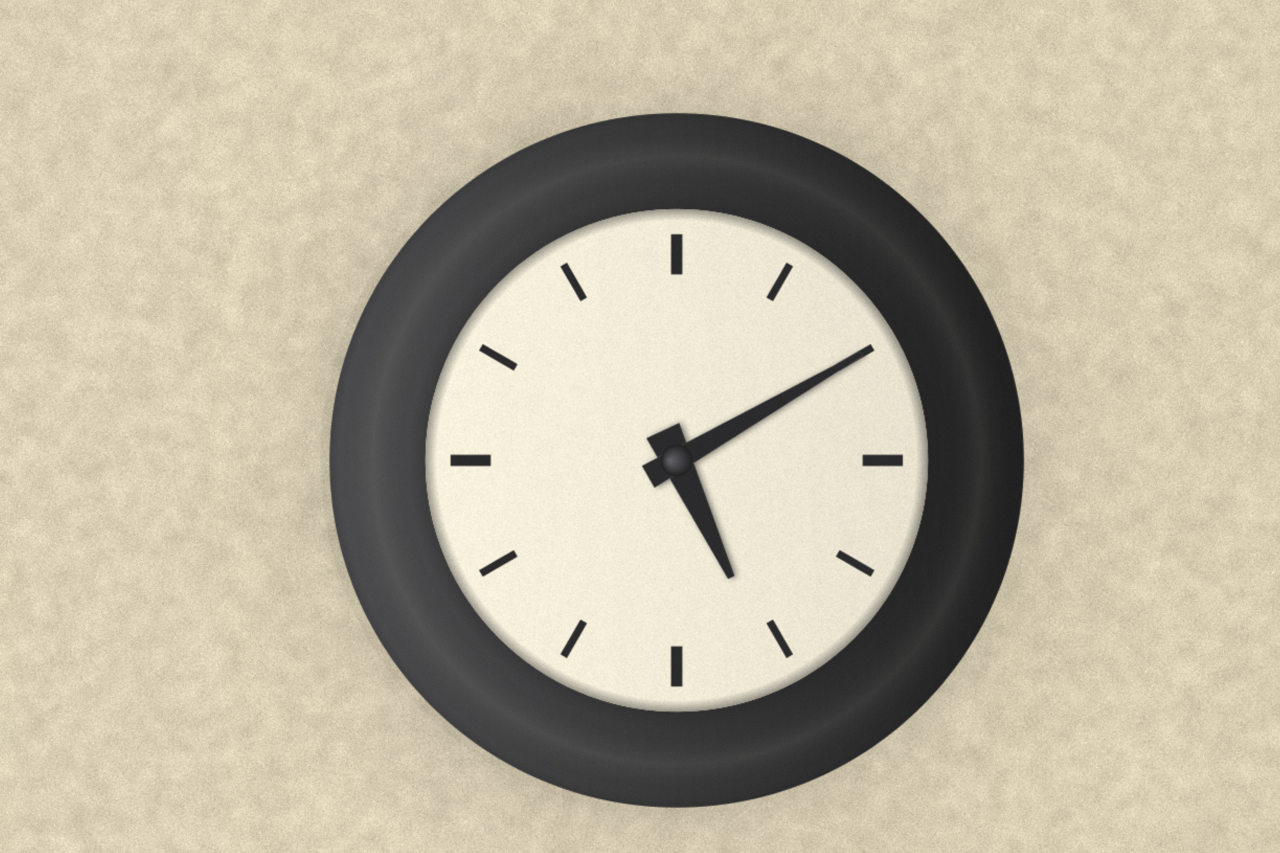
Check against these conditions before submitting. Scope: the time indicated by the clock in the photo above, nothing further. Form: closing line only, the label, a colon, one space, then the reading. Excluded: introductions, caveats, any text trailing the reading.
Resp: 5:10
